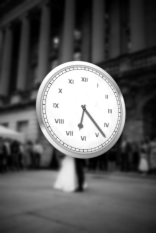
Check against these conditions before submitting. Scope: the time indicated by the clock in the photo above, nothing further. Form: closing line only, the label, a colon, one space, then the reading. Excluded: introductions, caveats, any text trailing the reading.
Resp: 6:23
